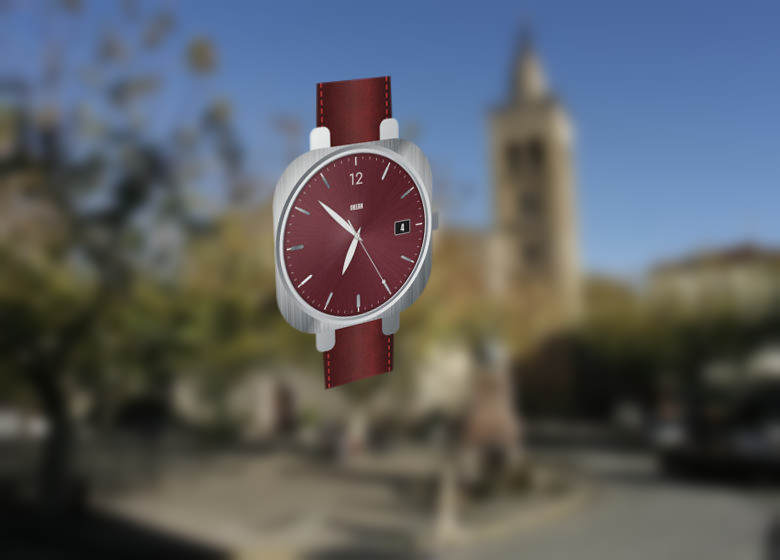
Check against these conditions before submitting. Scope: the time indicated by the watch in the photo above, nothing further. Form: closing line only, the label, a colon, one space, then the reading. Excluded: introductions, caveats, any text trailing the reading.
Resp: 6:52:25
